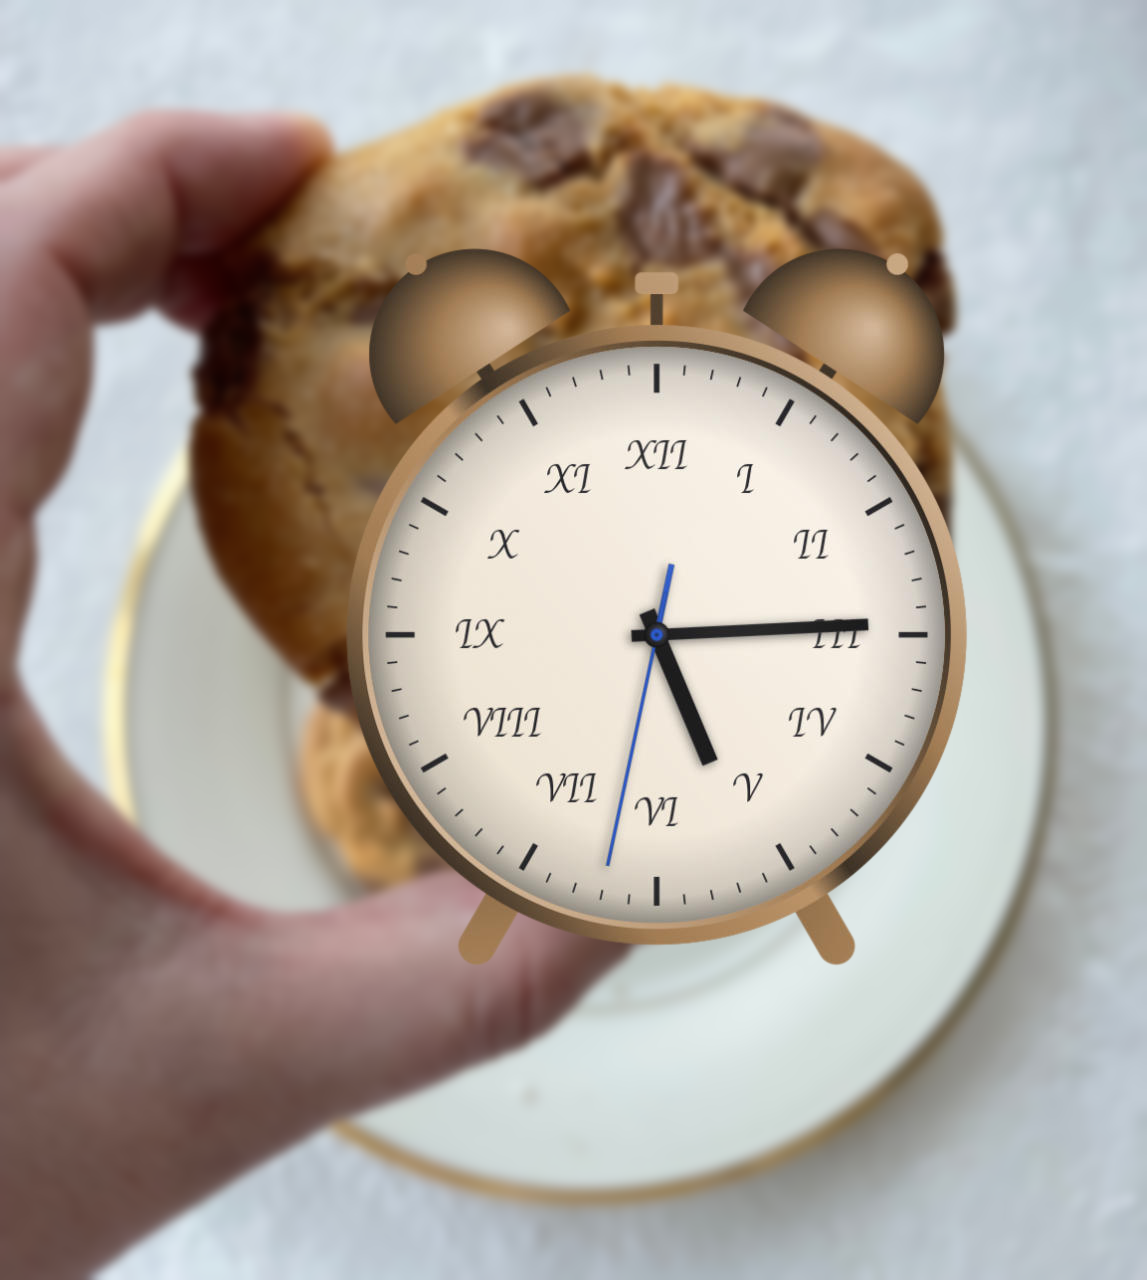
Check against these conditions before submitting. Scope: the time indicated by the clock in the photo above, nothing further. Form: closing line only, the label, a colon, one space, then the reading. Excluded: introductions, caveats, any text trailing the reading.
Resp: 5:14:32
